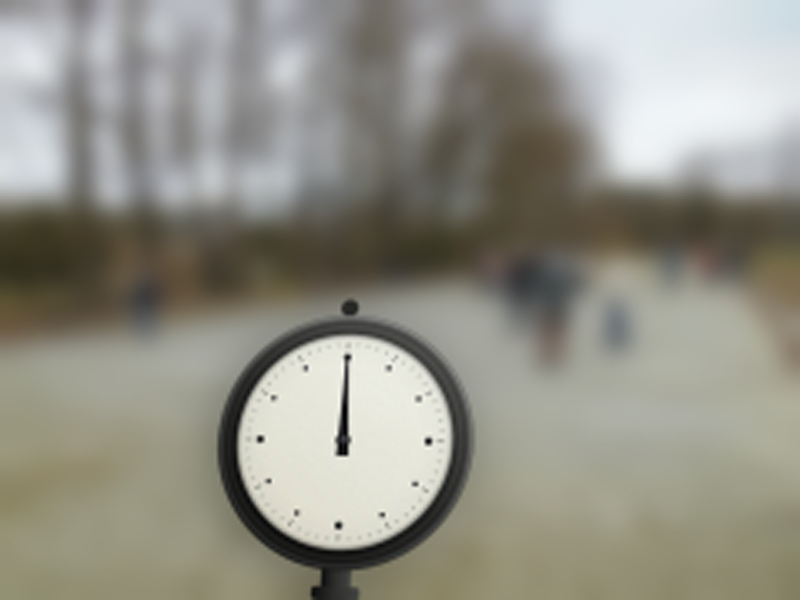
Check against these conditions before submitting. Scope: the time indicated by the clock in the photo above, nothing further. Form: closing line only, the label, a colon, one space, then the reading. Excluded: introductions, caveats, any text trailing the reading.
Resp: 12:00
